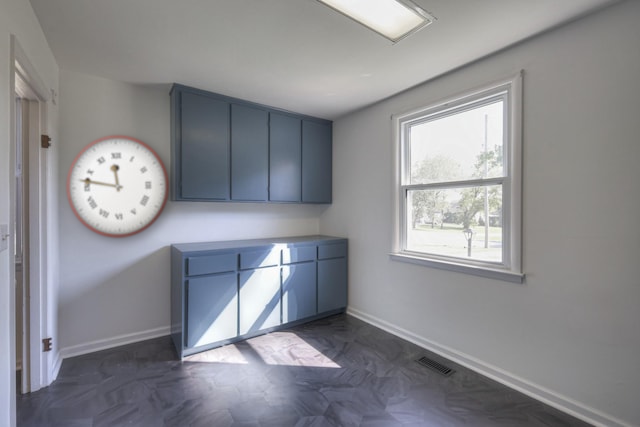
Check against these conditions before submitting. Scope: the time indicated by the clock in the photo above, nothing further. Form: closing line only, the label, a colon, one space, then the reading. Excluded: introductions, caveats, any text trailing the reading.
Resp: 11:47
